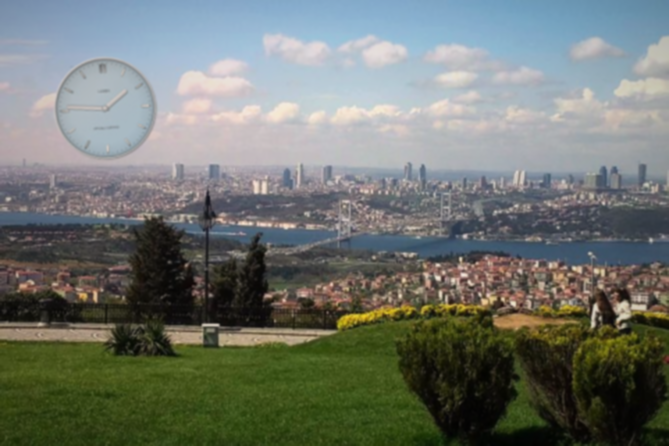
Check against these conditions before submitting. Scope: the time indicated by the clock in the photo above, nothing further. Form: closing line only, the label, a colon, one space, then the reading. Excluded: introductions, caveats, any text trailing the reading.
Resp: 1:46
